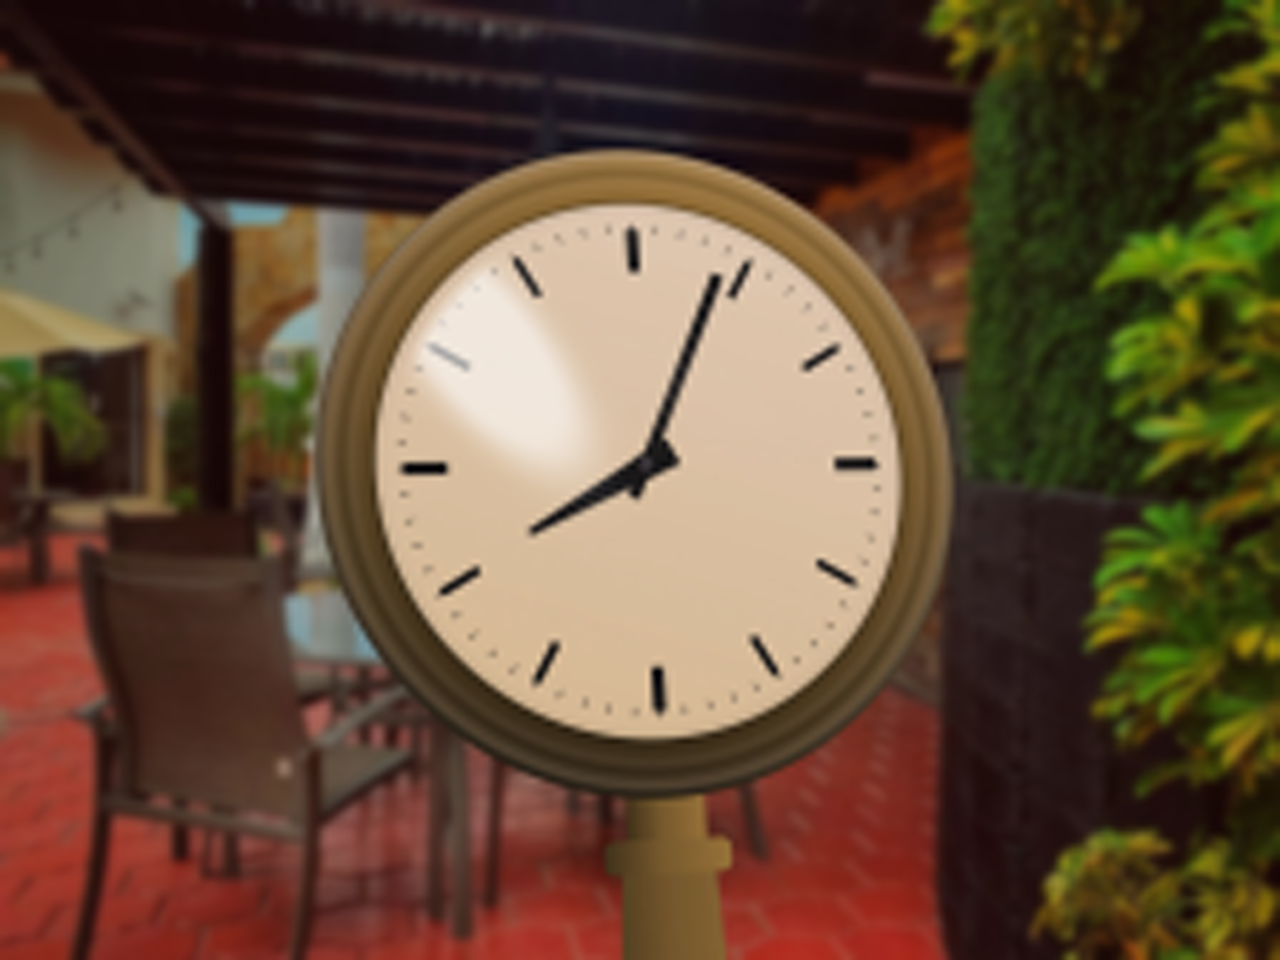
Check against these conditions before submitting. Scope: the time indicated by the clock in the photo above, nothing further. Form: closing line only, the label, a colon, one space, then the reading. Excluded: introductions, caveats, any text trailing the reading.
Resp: 8:04
